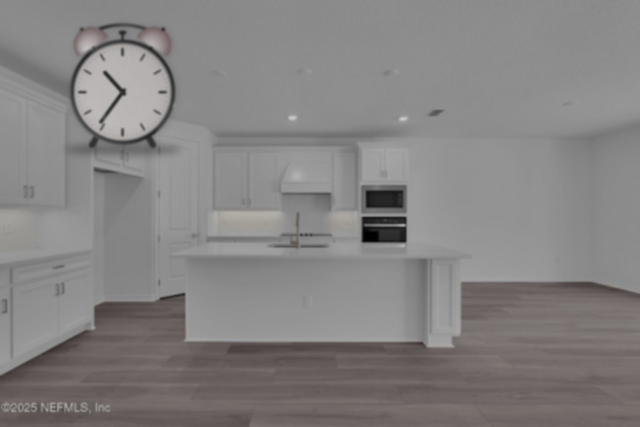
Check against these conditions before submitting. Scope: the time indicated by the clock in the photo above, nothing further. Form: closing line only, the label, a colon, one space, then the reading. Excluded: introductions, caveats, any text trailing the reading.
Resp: 10:36
